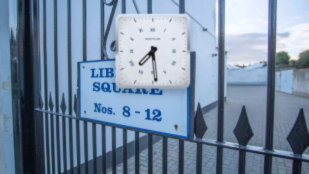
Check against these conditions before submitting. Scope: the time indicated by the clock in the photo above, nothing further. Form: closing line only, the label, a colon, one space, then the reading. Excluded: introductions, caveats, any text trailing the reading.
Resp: 7:29
